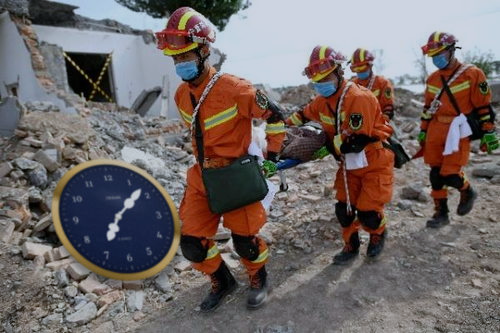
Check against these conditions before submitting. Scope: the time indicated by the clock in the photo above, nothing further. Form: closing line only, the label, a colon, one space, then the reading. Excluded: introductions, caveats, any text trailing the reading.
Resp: 7:08
